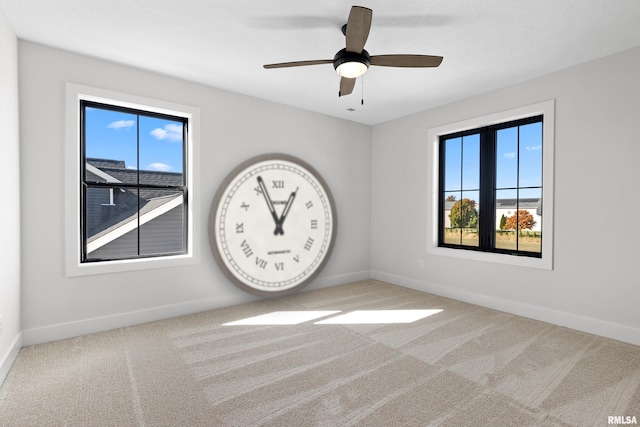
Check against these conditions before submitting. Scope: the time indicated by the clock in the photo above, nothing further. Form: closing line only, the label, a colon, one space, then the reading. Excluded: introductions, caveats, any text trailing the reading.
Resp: 12:56
